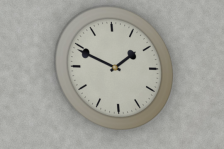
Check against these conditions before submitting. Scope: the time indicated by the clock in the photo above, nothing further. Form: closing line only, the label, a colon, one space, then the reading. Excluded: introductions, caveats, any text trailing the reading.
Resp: 1:49
